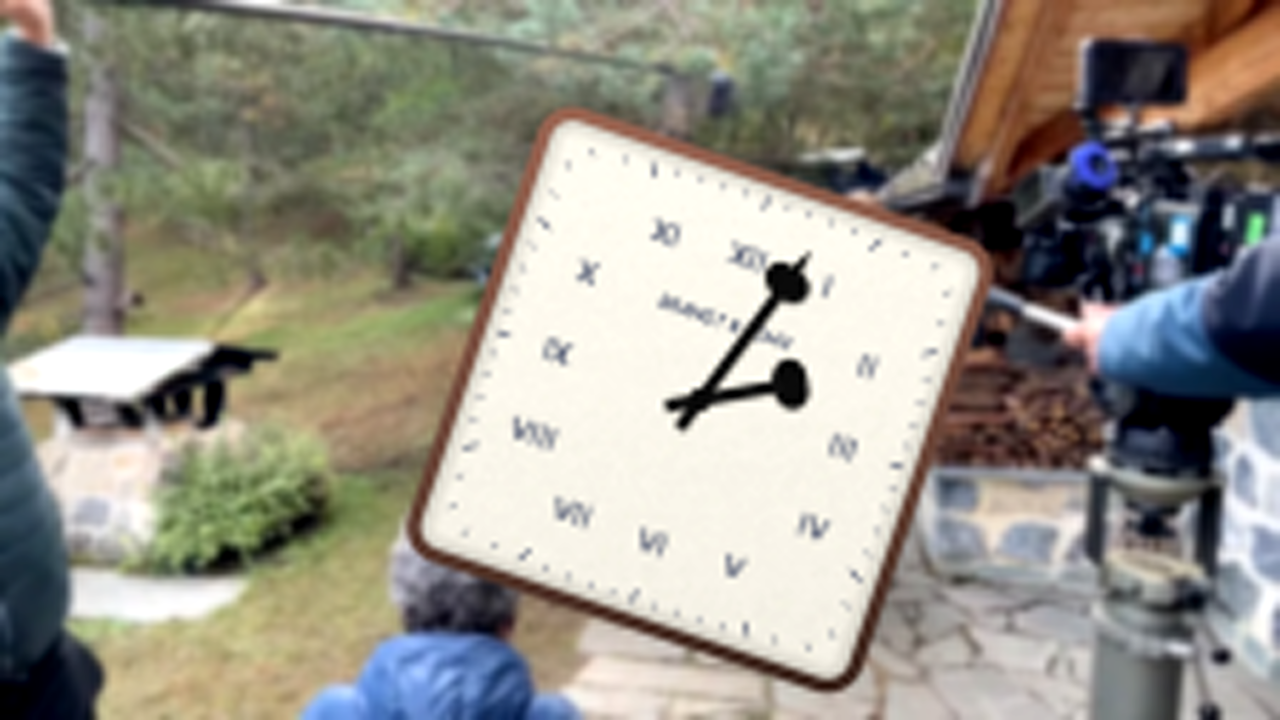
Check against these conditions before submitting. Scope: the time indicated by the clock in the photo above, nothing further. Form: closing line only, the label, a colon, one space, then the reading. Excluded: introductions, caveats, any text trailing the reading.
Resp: 2:03
